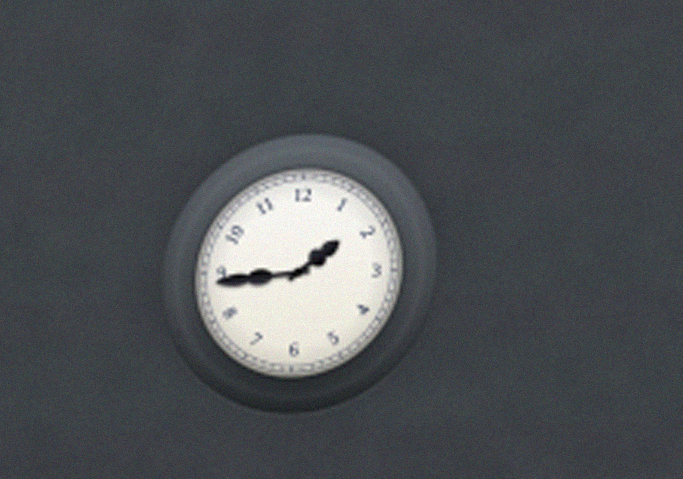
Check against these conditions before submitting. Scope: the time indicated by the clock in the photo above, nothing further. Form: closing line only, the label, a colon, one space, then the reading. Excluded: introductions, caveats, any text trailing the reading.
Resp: 1:44
